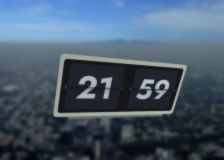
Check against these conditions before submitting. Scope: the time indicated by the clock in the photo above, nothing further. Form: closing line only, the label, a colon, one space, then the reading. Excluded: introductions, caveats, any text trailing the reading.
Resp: 21:59
